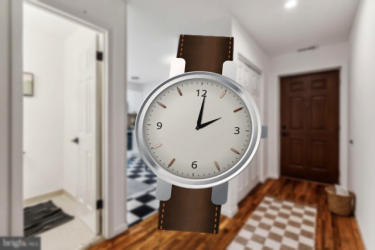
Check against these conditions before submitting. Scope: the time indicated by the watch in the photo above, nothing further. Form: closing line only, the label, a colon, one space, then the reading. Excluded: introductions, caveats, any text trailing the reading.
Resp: 2:01
